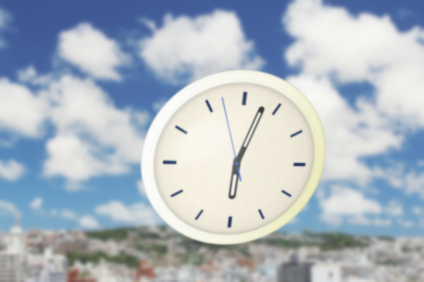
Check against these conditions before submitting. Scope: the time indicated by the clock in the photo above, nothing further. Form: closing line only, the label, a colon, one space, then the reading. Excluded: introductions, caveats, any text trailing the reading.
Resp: 6:02:57
